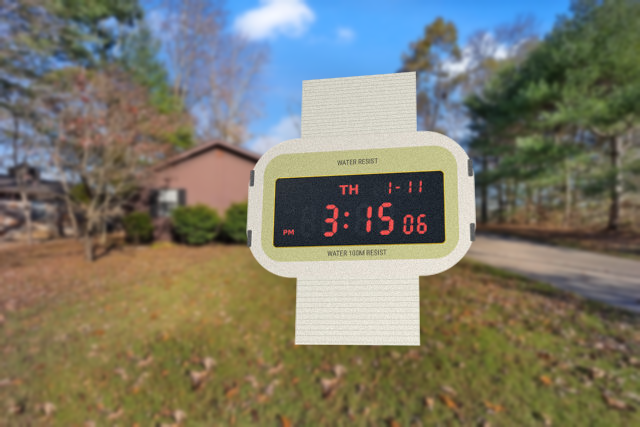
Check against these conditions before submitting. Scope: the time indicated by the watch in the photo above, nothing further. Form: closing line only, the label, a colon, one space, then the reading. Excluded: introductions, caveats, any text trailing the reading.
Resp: 3:15:06
